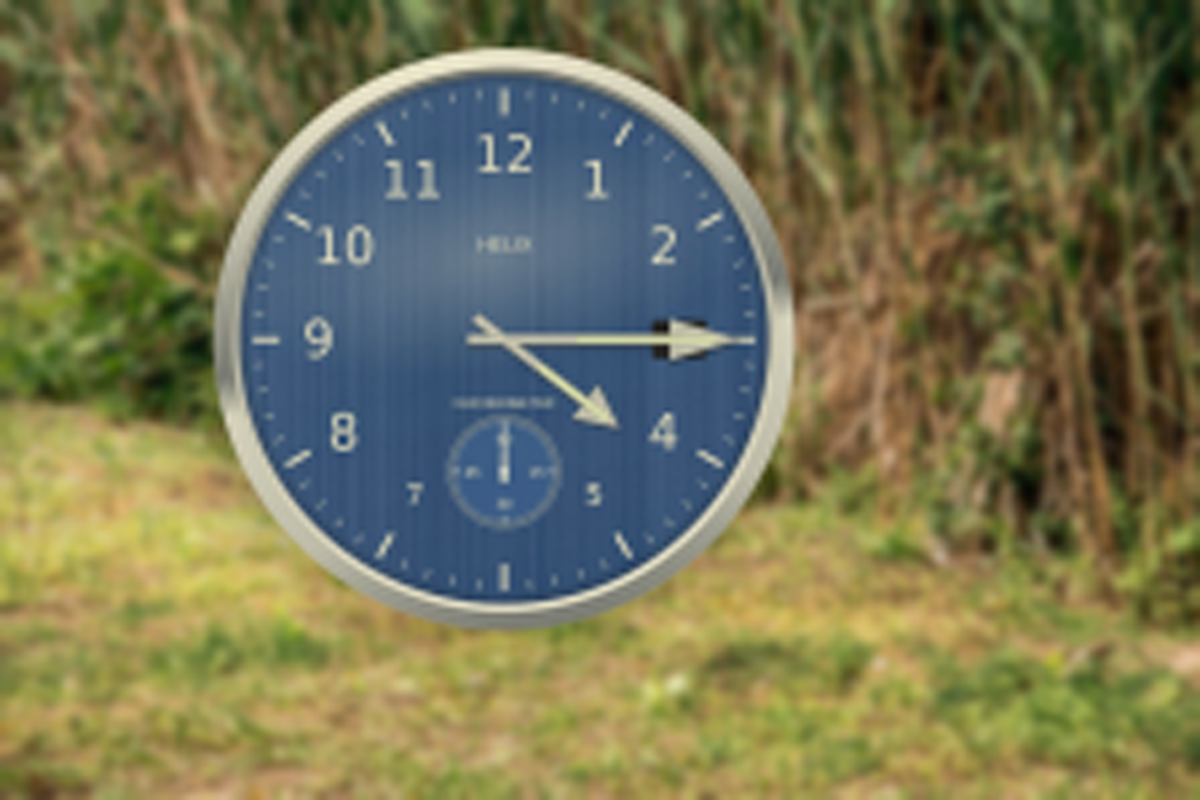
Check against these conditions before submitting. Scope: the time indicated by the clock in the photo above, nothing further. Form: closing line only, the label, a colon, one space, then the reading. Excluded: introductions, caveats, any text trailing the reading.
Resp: 4:15
